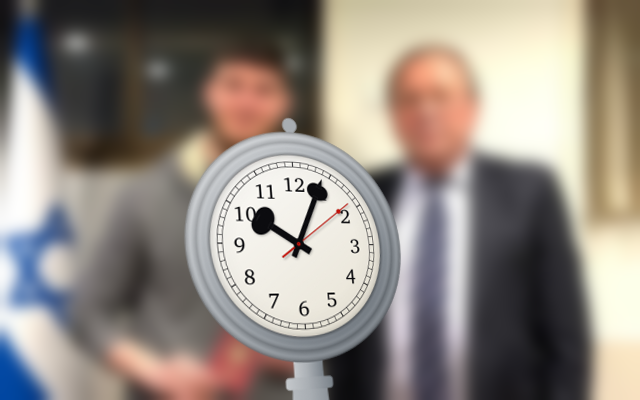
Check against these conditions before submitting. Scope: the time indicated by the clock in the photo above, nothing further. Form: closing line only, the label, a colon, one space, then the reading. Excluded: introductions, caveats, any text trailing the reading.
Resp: 10:04:09
